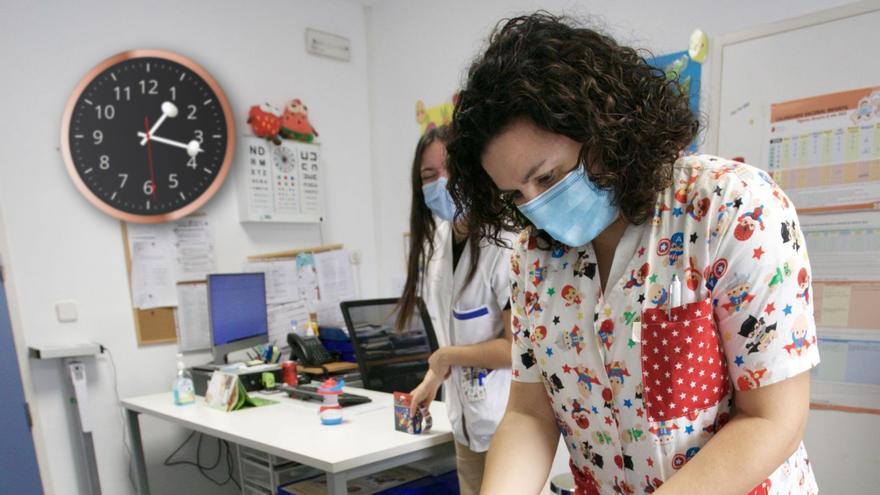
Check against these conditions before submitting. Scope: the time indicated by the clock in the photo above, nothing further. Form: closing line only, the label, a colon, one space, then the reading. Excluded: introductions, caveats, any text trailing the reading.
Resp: 1:17:29
